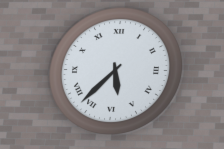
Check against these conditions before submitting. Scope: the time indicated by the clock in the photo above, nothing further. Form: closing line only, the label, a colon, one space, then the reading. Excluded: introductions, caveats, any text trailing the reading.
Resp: 5:37
